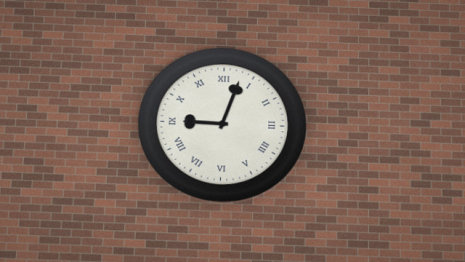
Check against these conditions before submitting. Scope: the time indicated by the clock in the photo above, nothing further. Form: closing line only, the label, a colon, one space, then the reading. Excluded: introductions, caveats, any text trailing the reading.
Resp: 9:03
